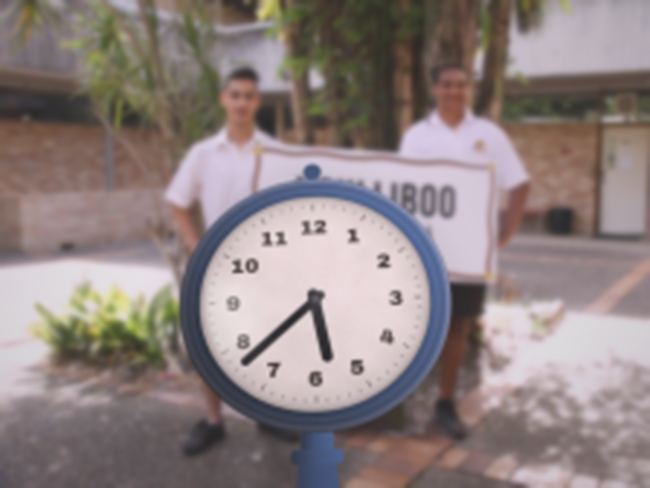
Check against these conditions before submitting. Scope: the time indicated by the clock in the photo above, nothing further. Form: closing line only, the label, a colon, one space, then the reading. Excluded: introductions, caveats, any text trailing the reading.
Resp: 5:38
